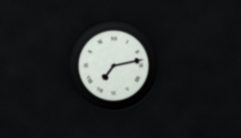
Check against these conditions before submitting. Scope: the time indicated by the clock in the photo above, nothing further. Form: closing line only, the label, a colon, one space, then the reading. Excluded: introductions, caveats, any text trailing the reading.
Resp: 7:13
